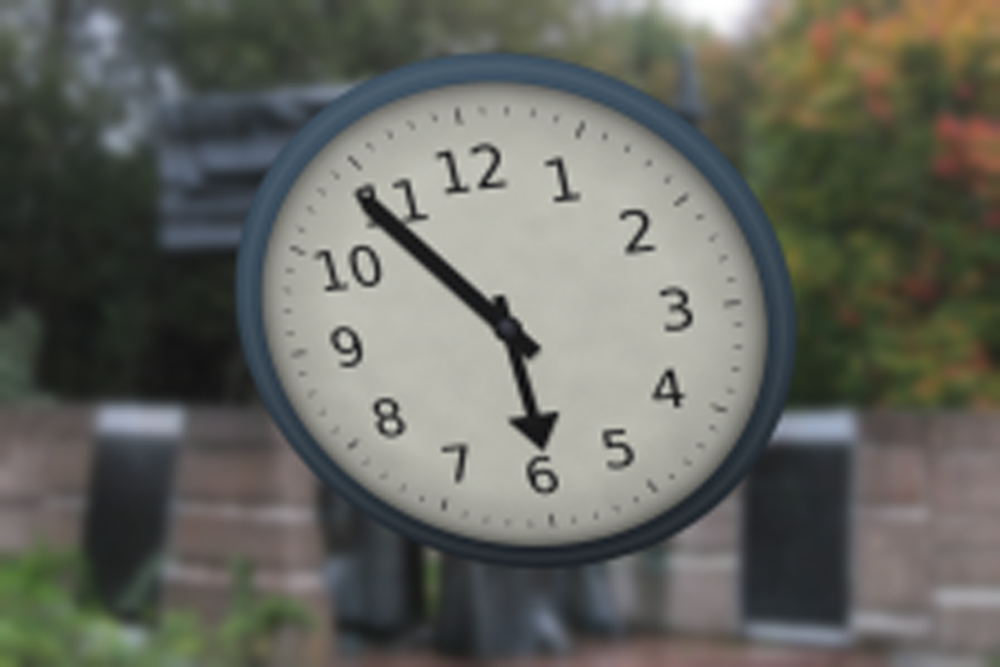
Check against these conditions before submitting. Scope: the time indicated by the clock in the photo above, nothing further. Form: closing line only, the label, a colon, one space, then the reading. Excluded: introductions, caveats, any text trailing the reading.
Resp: 5:54
